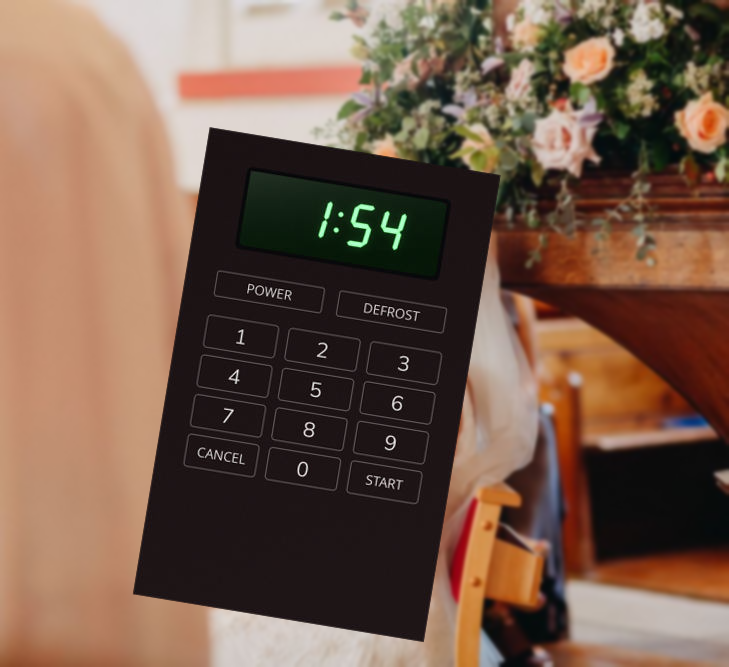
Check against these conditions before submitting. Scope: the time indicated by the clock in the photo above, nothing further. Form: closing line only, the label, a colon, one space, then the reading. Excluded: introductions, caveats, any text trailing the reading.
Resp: 1:54
